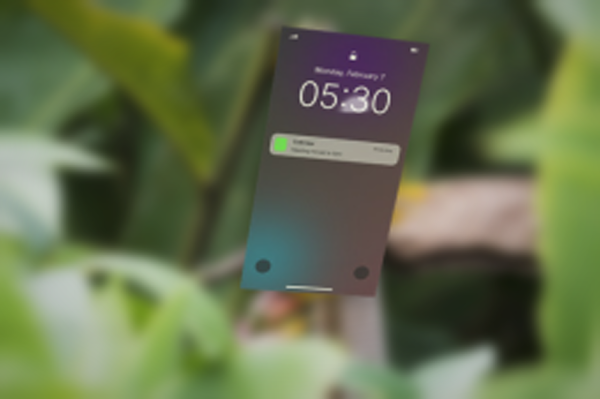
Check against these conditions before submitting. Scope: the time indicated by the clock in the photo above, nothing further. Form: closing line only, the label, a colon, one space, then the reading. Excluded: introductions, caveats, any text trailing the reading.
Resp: 5:30
